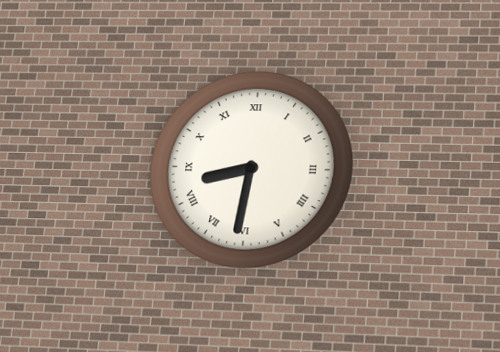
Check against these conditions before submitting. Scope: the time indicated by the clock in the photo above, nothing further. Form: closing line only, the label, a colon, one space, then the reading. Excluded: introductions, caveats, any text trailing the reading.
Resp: 8:31
